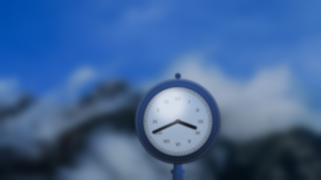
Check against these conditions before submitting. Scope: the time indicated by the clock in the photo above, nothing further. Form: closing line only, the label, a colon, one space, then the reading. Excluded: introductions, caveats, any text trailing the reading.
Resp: 3:41
